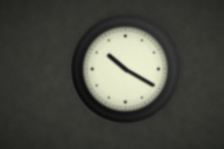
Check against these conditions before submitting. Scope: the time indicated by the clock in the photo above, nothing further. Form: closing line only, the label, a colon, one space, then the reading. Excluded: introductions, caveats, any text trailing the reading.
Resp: 10:20
